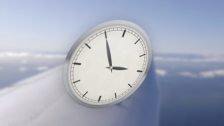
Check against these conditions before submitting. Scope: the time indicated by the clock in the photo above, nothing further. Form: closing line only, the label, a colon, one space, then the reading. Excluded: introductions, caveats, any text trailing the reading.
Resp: 2:55
